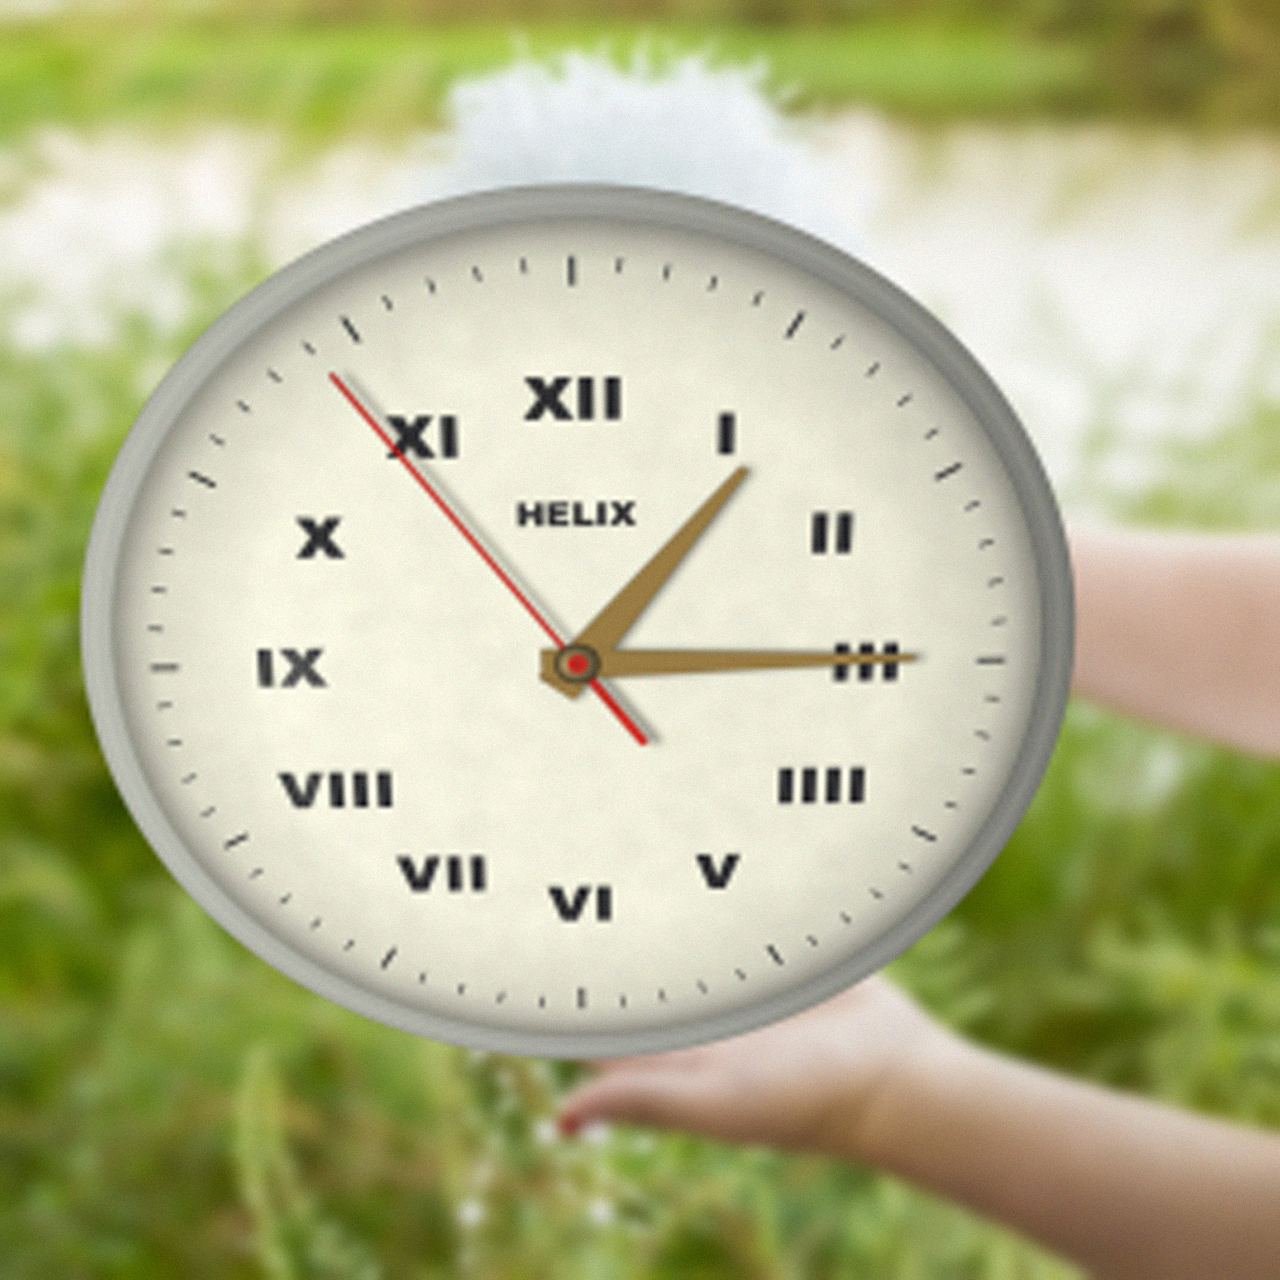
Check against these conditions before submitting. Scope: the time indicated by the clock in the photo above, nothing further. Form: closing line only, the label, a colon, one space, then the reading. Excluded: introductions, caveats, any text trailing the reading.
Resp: 1:14:54
